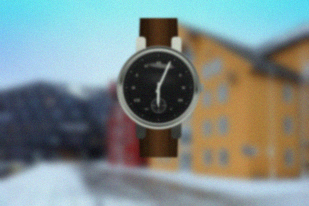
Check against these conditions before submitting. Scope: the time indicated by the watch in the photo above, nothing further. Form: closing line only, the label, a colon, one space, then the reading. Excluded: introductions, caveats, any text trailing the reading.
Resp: 6:04
